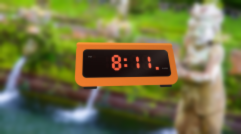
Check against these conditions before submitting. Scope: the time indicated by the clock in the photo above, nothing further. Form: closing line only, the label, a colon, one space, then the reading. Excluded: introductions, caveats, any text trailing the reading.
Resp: 8:11
